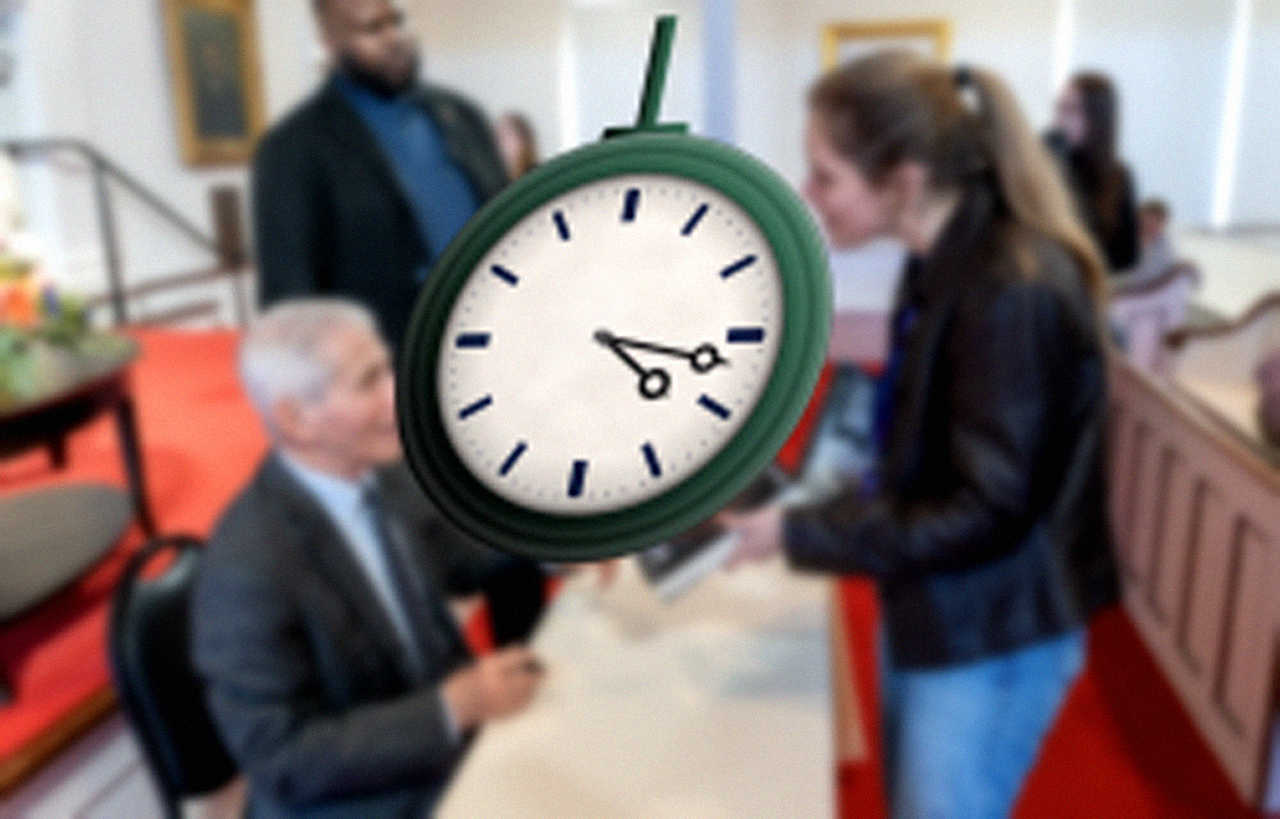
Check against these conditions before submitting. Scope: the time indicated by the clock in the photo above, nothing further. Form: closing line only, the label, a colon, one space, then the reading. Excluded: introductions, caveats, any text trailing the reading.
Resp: 4:17
